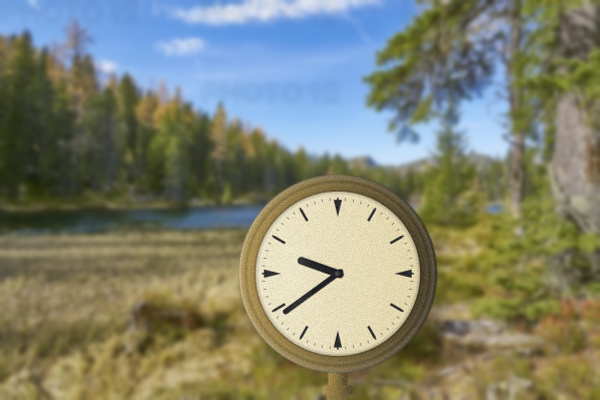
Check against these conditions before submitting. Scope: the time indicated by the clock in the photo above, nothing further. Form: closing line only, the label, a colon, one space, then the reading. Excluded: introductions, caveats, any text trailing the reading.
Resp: 9:39
